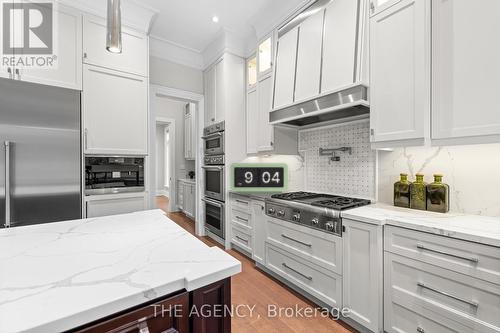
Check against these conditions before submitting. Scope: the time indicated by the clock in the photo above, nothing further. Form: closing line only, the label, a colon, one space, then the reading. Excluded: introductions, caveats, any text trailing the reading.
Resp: 9:04
